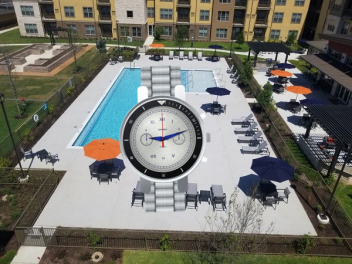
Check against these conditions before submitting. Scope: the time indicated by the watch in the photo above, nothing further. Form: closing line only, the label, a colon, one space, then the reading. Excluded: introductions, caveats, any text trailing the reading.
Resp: 9:12
